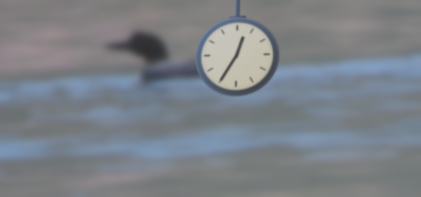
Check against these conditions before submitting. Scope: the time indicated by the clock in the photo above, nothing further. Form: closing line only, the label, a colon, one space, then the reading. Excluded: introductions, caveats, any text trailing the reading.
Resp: 12:35
